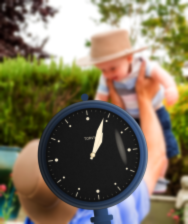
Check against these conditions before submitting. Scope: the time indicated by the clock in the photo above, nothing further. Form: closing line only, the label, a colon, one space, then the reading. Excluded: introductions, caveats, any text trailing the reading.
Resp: 1:04
